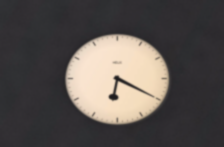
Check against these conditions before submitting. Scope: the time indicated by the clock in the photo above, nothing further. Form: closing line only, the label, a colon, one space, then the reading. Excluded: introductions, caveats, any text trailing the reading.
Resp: 6:20
